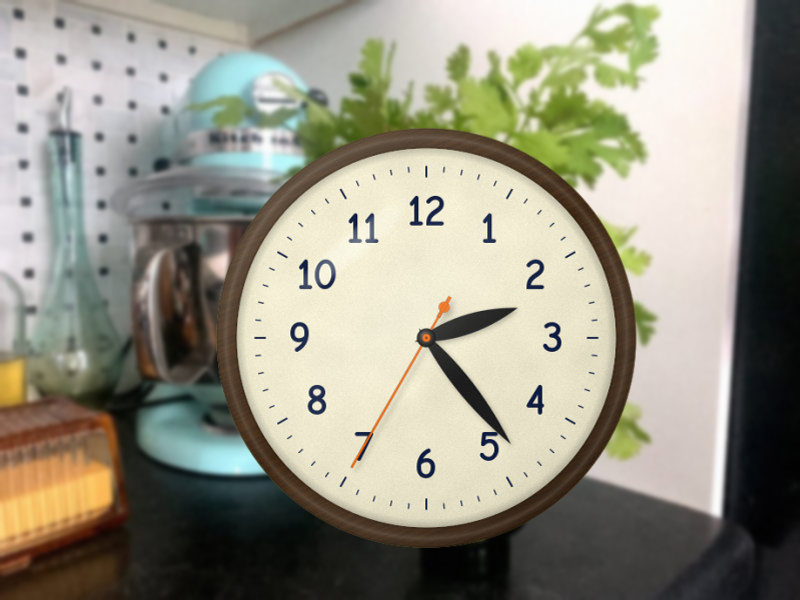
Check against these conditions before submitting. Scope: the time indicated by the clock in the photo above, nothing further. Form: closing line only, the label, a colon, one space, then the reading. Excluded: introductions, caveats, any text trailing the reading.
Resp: 2:23:35
